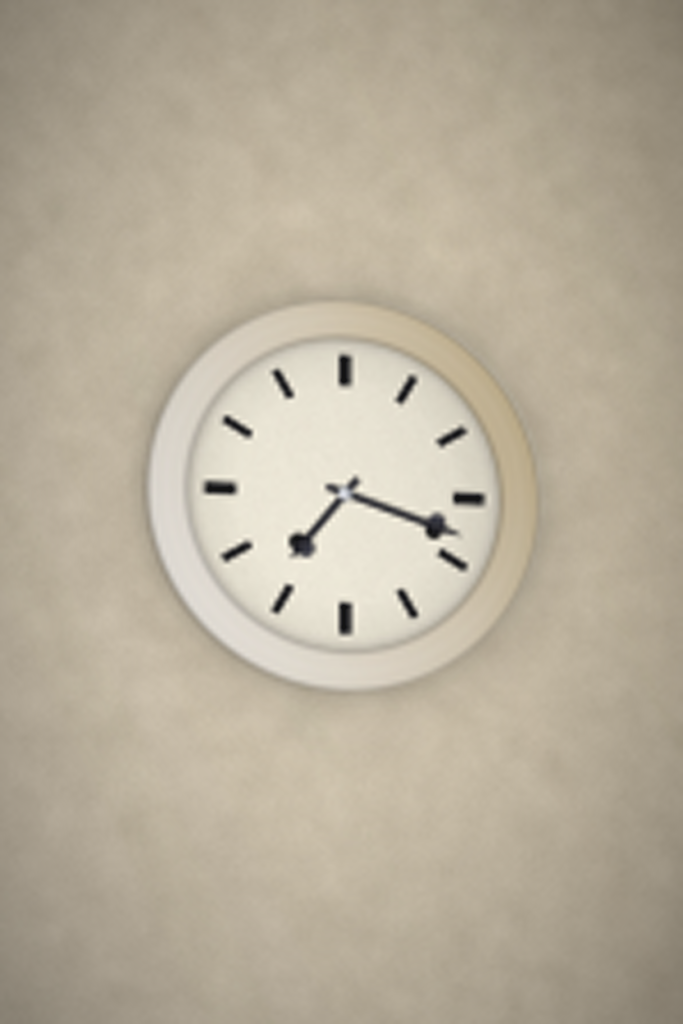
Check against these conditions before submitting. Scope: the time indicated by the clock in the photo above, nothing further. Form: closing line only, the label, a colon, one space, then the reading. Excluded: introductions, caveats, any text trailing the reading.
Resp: 7:18
